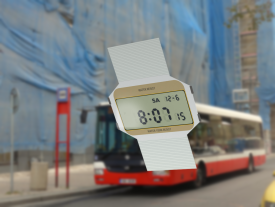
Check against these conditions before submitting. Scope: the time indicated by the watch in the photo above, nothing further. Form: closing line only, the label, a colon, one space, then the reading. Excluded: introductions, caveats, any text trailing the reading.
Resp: 8:07:15
